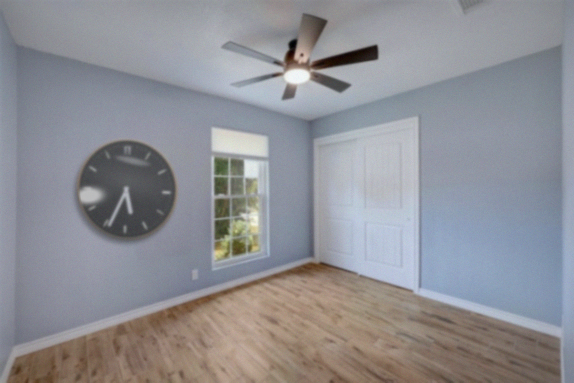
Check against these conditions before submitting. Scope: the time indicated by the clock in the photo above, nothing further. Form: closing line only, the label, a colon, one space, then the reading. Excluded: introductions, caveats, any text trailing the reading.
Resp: 5:34
